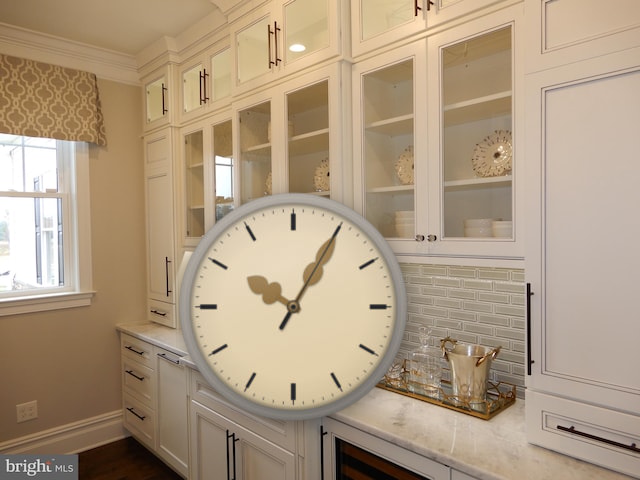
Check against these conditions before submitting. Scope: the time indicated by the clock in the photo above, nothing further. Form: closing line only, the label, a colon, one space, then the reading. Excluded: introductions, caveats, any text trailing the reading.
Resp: 10:05:05
